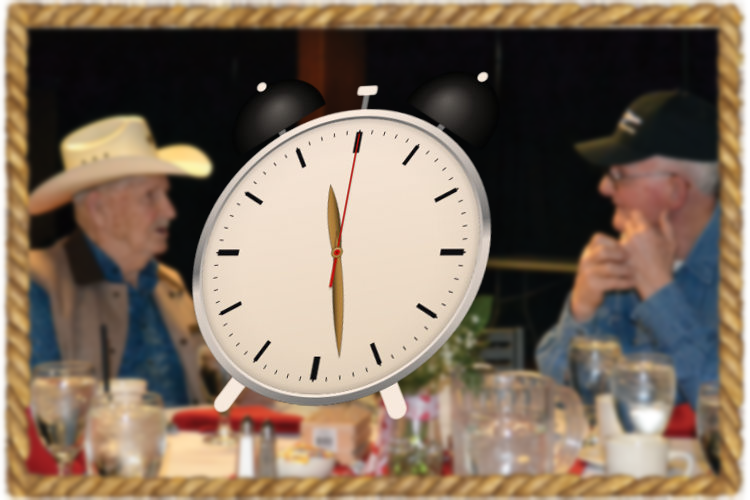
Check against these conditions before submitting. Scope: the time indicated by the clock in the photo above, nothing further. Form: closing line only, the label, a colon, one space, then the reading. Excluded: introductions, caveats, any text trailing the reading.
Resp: 11:28:00
